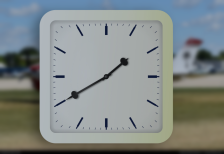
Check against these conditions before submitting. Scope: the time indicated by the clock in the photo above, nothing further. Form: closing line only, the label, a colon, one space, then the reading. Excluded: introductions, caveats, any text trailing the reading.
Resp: 1:40
